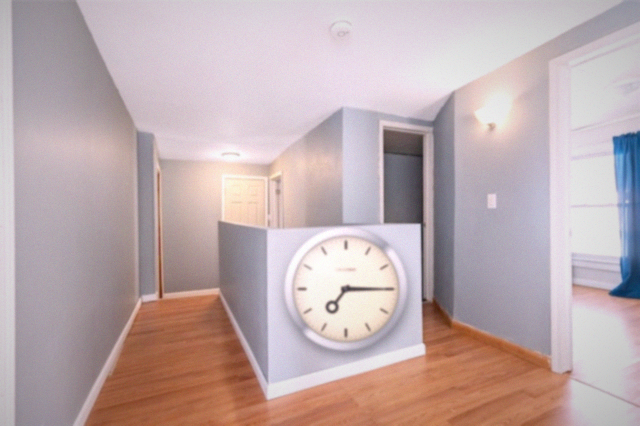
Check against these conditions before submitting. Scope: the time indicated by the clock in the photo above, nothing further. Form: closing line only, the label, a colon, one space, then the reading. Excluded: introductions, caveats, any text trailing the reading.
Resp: 7:15
